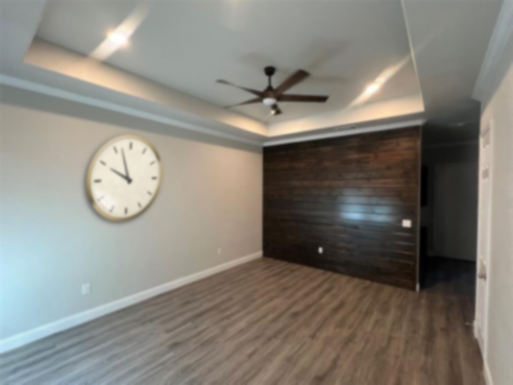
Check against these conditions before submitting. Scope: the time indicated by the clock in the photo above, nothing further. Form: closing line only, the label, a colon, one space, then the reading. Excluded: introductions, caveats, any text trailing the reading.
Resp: 9:57
